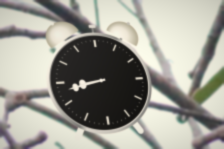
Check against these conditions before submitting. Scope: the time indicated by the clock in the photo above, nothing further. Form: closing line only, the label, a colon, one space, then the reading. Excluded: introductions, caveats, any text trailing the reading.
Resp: 8:43
